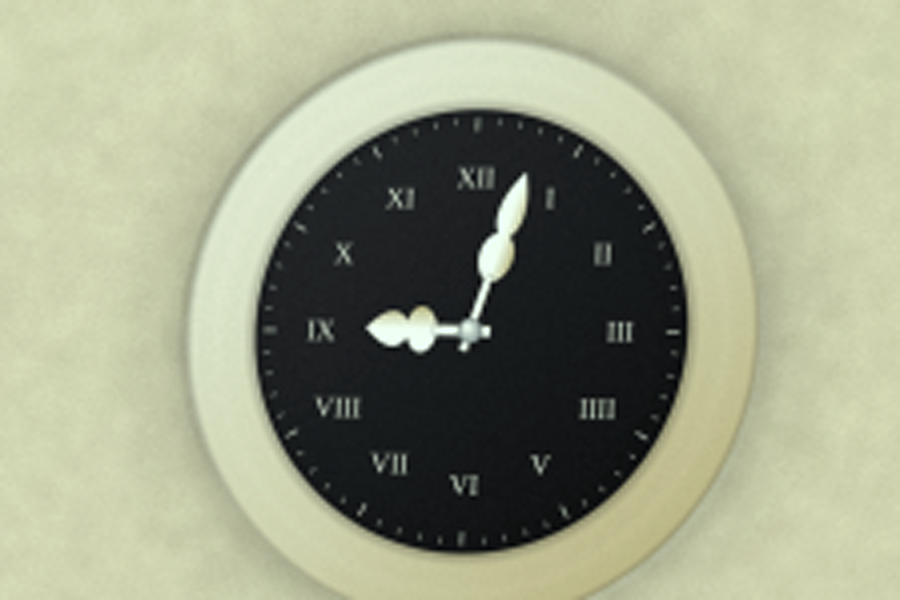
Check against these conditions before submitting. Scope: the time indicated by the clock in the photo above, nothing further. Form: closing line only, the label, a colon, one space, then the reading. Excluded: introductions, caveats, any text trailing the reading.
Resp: 9:03
